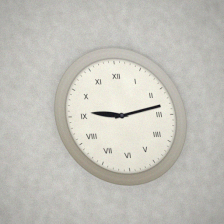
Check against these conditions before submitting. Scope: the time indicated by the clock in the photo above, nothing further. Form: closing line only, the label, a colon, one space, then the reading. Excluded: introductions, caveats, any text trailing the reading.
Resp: 9:13
